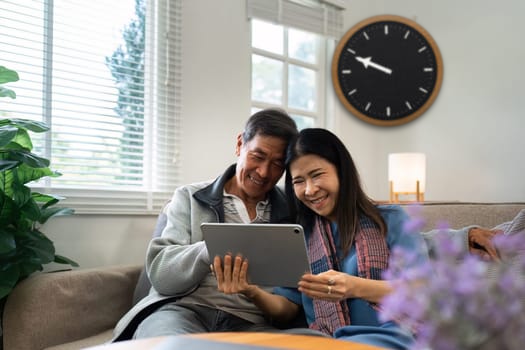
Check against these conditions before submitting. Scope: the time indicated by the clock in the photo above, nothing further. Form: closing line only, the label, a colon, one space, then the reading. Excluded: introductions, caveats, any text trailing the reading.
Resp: 9:49
